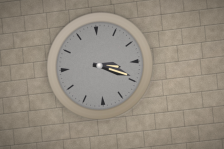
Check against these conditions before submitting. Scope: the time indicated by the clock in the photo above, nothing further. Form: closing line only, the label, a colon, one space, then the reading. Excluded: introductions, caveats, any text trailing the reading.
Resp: 3:19
